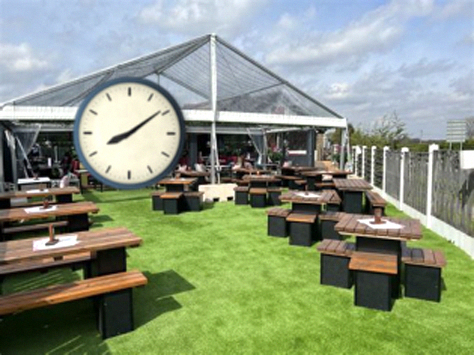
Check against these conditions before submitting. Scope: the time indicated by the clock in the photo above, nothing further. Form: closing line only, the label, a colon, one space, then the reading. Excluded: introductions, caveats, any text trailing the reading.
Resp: 8:09
